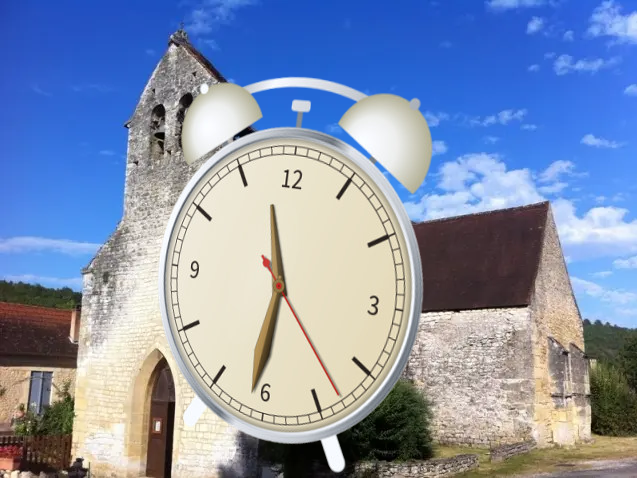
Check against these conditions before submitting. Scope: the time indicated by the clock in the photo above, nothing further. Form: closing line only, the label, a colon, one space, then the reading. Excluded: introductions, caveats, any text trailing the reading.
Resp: 11:31:23
